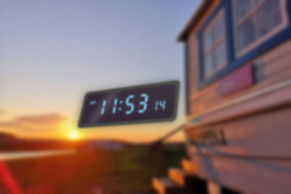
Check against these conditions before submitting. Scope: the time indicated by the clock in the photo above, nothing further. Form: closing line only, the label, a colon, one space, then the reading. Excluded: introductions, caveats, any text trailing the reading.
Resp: 11:53
